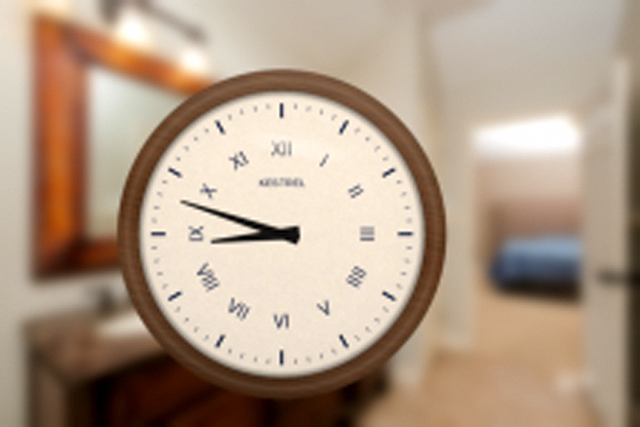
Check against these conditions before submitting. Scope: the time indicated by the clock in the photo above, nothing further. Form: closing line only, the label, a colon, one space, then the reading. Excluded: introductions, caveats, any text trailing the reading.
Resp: 8:48
